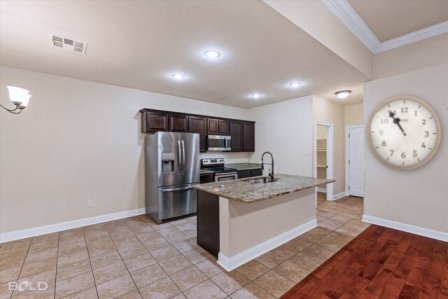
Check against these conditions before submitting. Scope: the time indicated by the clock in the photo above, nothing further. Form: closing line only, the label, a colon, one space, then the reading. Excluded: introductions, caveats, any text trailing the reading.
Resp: 10:54
